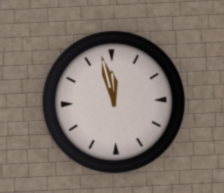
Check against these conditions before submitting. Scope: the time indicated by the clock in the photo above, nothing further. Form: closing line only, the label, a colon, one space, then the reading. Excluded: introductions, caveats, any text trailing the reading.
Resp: 11:58
